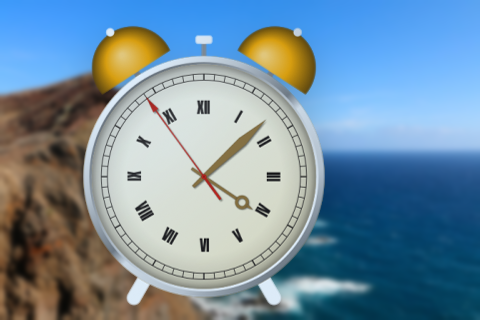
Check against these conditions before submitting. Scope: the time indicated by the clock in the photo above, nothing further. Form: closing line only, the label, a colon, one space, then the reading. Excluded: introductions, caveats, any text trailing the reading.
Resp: 4:07:54
